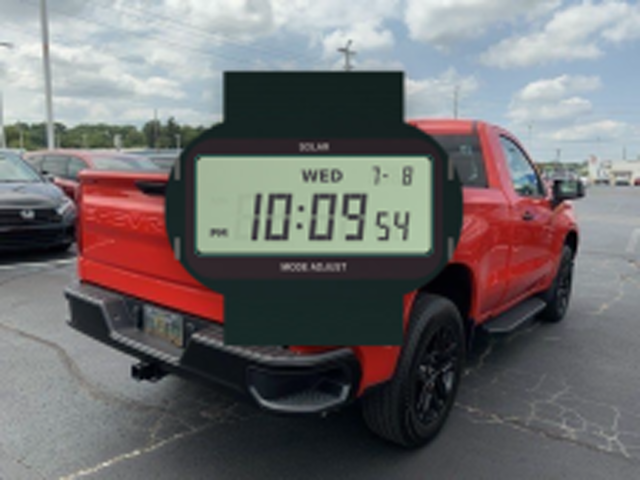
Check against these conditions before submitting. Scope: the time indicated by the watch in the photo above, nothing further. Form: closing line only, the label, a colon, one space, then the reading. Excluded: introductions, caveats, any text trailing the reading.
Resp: 10:09:54
